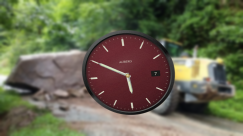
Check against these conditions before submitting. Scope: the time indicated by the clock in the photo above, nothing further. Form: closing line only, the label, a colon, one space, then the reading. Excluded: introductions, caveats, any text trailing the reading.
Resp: 5:50
